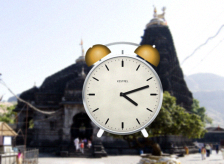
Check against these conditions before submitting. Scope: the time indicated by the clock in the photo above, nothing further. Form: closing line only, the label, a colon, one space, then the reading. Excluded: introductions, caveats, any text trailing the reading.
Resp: 4:12
